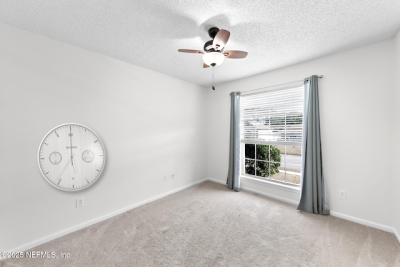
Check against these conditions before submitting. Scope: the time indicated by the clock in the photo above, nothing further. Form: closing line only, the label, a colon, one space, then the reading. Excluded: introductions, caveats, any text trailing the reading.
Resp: 5:36
